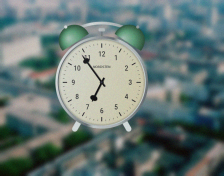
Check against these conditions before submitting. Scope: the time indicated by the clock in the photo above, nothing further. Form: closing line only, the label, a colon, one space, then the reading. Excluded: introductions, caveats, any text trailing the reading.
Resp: 6:54
